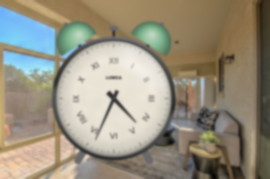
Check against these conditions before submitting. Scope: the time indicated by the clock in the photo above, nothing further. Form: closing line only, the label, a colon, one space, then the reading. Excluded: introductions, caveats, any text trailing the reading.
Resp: 4:34
